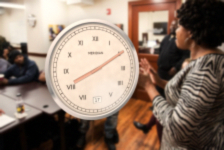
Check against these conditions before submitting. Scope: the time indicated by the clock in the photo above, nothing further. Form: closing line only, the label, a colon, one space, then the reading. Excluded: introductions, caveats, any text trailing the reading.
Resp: 8:10
